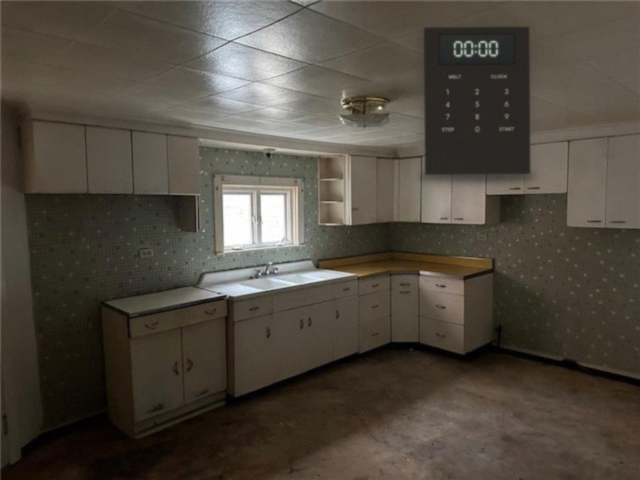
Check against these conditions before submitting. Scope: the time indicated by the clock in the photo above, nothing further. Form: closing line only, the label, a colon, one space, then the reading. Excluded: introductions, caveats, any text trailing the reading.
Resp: 0:00
